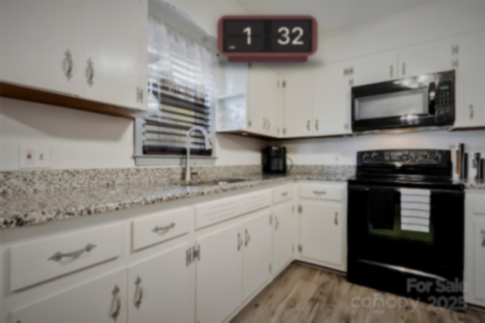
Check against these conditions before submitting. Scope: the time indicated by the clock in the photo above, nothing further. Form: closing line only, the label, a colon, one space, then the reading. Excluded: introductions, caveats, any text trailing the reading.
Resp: 1:32
